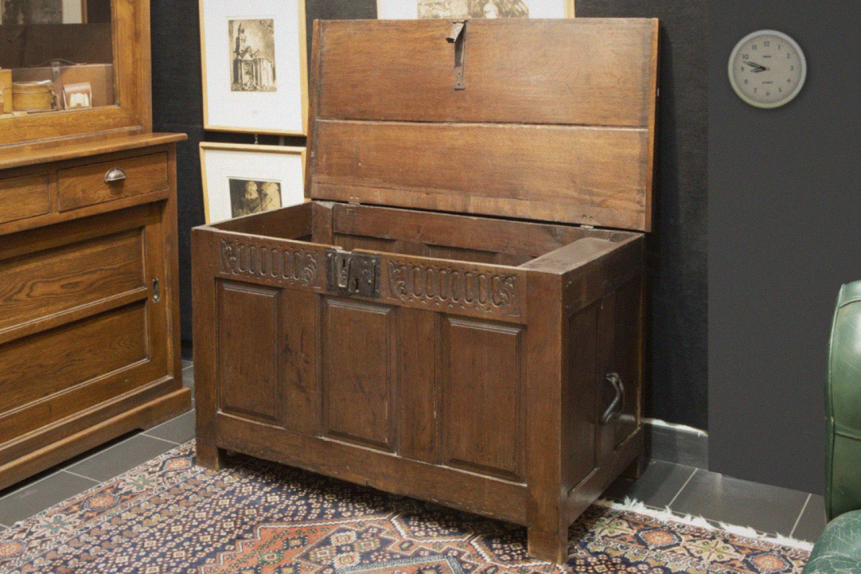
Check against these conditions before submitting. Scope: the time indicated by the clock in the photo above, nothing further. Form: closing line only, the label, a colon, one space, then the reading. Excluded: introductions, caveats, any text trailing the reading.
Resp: 8:48
